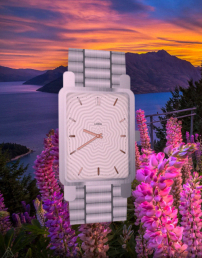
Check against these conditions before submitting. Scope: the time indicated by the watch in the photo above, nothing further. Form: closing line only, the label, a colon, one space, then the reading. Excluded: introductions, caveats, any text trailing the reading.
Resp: 9:40
